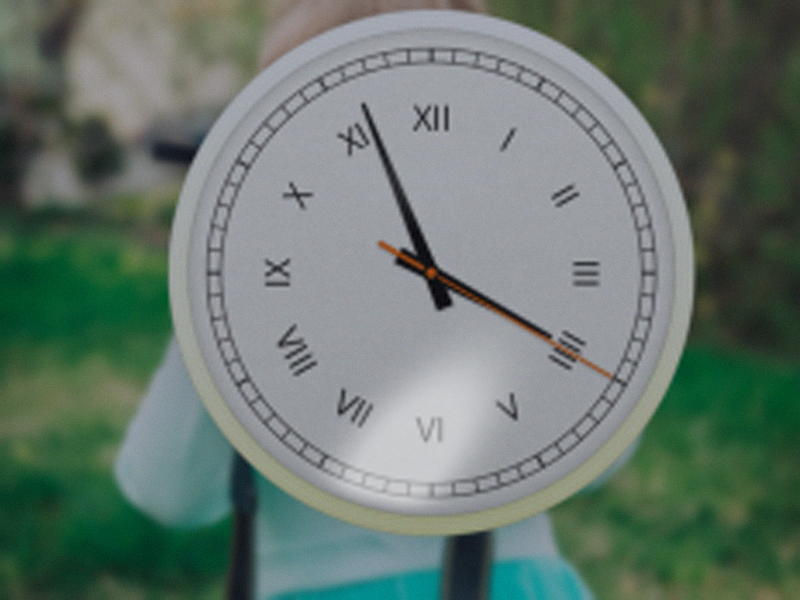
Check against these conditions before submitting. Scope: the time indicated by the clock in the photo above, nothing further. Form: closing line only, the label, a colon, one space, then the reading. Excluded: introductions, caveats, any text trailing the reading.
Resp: 3:56:20
